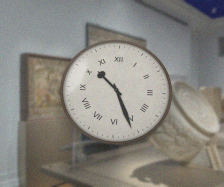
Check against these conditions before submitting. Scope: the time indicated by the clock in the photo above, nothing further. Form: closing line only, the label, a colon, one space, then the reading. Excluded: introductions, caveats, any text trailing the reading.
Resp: 10:26
